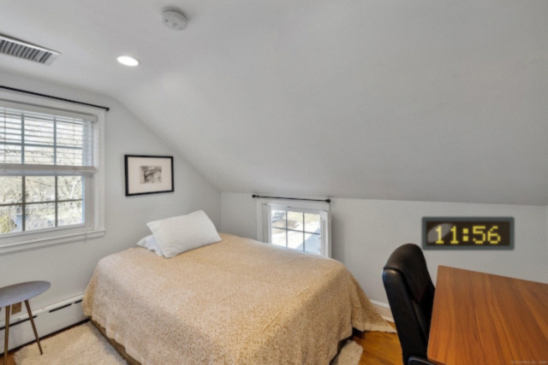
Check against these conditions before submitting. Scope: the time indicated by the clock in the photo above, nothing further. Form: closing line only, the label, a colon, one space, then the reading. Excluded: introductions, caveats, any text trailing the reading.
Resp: 11:56
